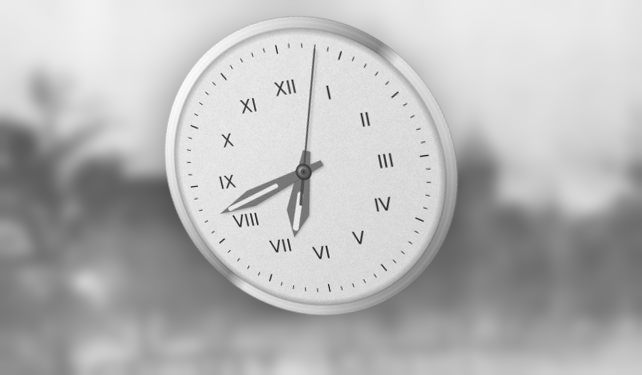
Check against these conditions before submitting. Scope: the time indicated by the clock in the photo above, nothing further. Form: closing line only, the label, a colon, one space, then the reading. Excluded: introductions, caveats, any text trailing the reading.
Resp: 6:42:03
